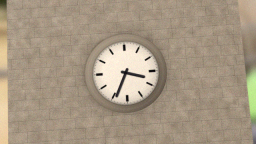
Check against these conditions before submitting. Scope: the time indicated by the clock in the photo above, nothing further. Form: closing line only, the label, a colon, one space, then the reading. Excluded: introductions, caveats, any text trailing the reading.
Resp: 3:34
